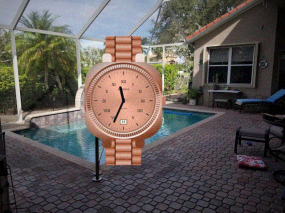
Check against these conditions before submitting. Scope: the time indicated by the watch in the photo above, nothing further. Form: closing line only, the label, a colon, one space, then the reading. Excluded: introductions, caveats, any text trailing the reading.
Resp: 11:34
